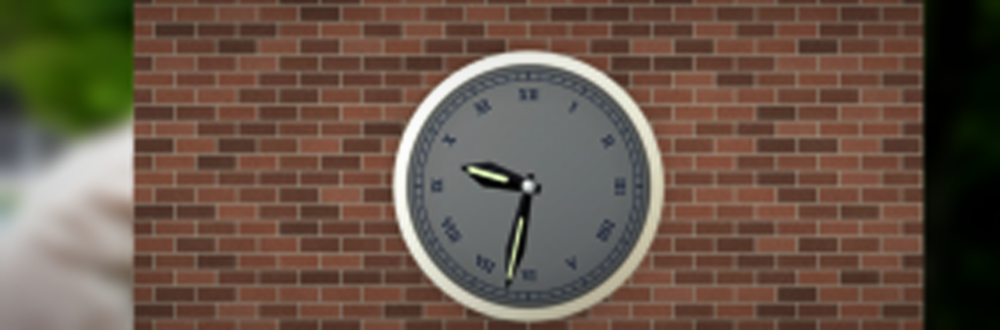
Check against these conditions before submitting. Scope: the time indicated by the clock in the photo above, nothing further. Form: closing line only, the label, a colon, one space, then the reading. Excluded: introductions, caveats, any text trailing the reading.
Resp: 9:32
